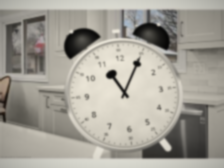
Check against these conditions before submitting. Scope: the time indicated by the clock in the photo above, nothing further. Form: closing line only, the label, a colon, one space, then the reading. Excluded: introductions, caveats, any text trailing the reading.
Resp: 11:05
